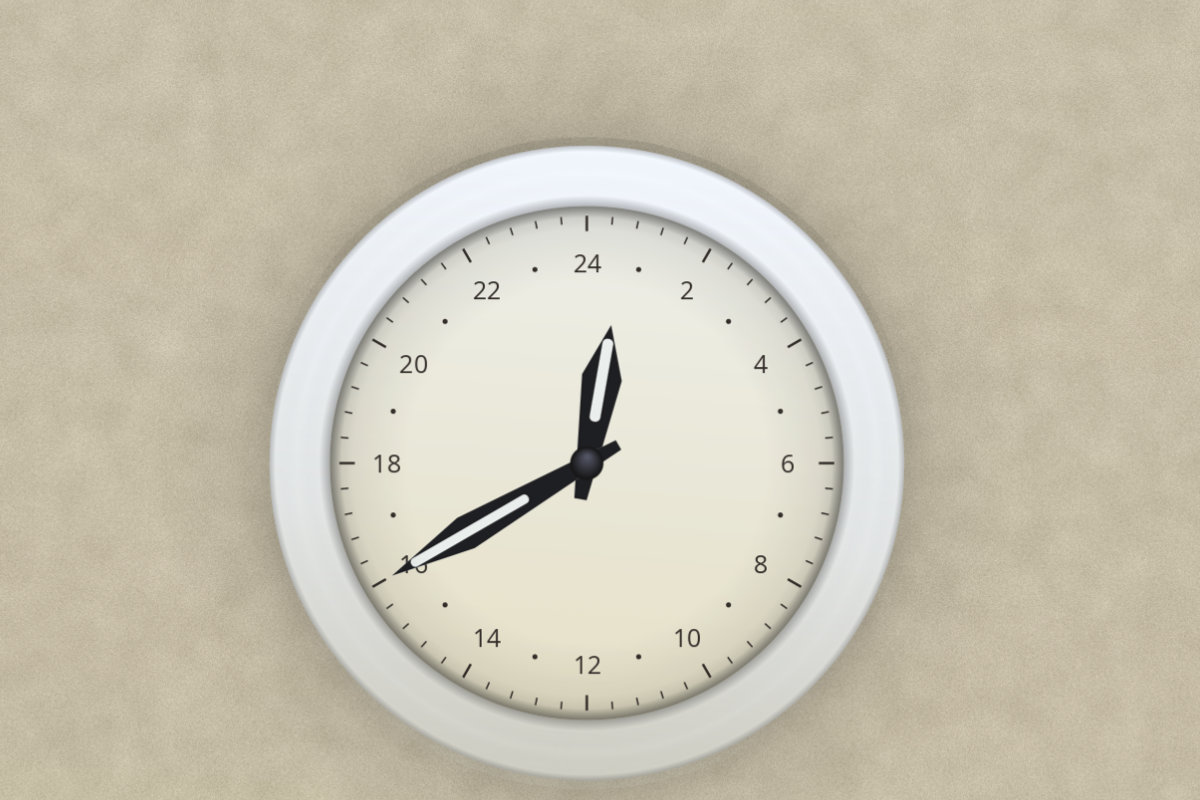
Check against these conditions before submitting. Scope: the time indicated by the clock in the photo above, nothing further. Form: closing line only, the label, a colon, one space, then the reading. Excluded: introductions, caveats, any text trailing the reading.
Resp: 0:40
